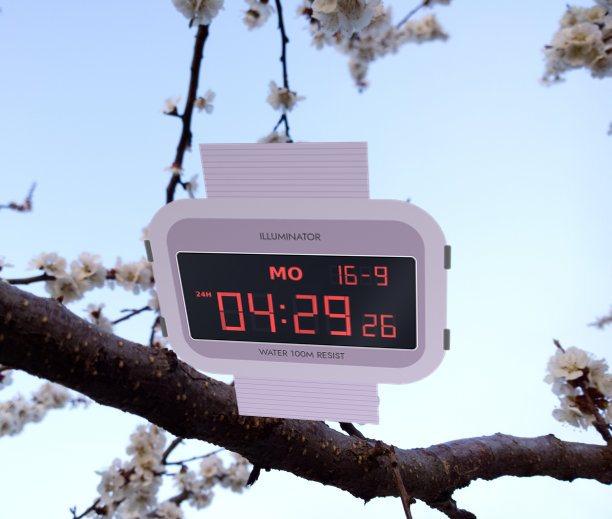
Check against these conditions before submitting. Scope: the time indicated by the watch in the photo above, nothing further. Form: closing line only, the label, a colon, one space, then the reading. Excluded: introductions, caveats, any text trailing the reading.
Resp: 4:29:26
